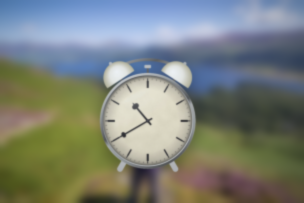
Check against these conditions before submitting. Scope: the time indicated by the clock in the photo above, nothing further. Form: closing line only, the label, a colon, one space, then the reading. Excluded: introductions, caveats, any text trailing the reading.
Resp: 10:40
